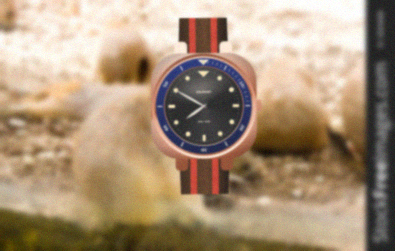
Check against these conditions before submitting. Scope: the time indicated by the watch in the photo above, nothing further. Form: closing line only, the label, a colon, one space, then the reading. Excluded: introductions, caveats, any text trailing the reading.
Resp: 7:50
